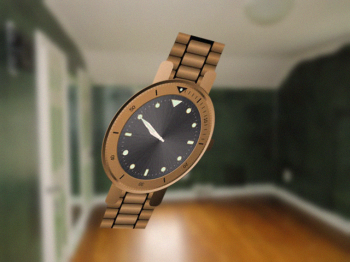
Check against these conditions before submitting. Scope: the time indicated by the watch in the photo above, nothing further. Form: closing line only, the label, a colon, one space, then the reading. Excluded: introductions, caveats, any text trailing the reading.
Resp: 9:50
